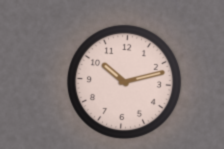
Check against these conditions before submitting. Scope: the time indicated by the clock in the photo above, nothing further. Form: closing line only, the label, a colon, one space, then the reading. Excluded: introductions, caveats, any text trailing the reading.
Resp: 10:12
